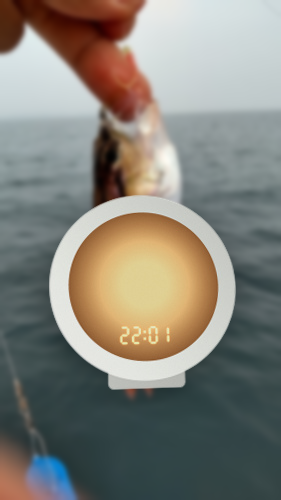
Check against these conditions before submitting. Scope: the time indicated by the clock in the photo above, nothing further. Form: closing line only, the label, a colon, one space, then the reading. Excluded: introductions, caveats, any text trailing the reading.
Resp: 22:01
